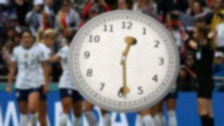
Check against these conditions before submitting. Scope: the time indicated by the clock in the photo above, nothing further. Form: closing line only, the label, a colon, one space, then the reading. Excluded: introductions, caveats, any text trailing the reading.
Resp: 12:29
